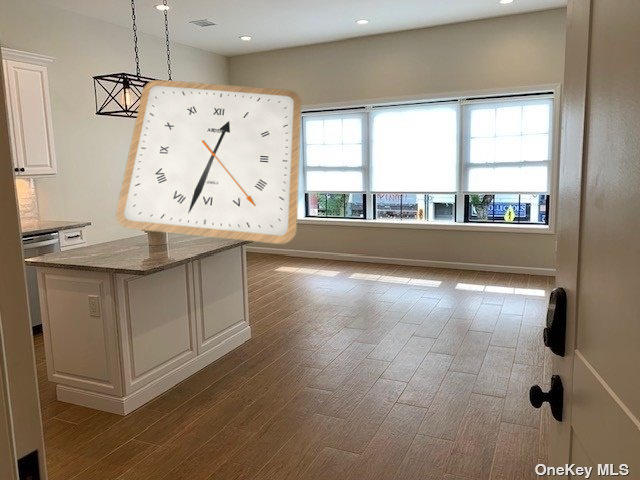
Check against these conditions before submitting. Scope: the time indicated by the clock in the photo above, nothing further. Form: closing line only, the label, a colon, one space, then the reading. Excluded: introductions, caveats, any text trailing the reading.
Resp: 12:32:23
